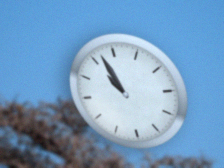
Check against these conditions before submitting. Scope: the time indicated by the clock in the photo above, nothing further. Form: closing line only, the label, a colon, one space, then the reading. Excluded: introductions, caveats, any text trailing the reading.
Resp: 10:57
